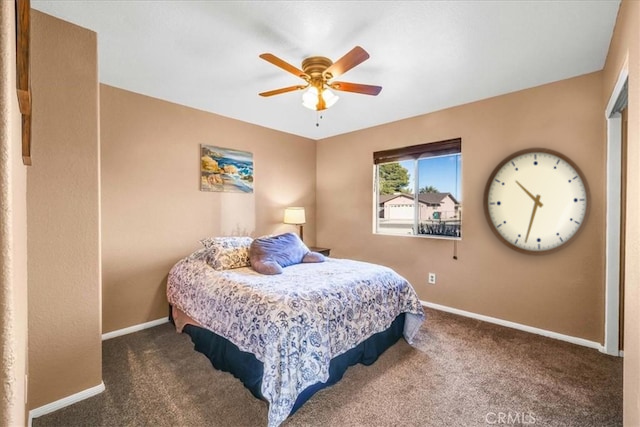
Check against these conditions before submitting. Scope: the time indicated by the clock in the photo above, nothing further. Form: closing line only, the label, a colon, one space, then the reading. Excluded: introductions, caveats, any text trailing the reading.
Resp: 10:33
